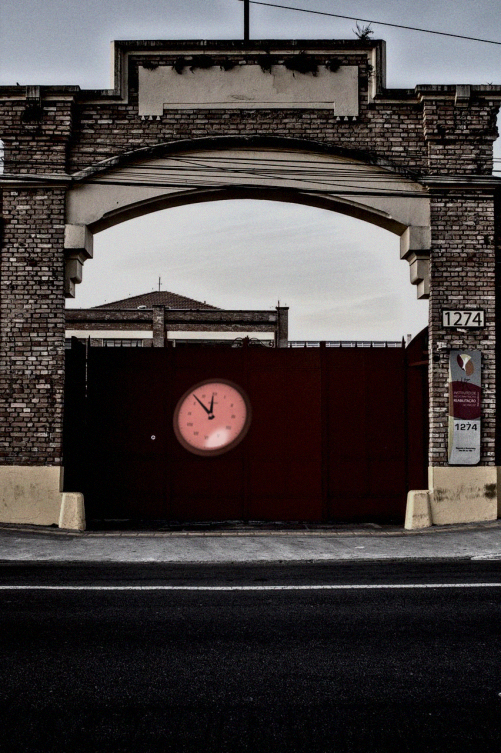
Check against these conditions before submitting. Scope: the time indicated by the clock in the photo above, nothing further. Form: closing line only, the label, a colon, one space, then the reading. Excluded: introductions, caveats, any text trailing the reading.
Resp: 11:52
